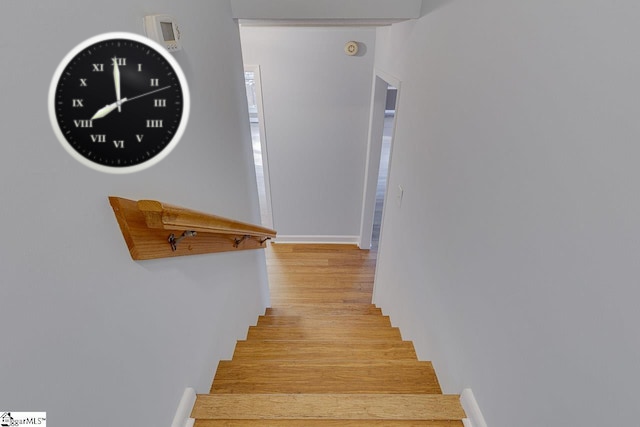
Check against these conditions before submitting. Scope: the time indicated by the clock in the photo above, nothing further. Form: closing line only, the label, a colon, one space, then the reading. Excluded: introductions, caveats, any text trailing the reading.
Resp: 7:59:12
